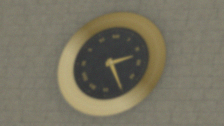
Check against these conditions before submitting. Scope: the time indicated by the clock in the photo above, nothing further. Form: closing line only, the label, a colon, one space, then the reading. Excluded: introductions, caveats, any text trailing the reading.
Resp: 2:25
